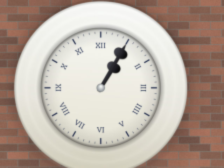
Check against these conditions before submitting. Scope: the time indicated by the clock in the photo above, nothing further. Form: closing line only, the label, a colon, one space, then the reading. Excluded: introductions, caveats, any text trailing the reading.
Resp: 1:05
